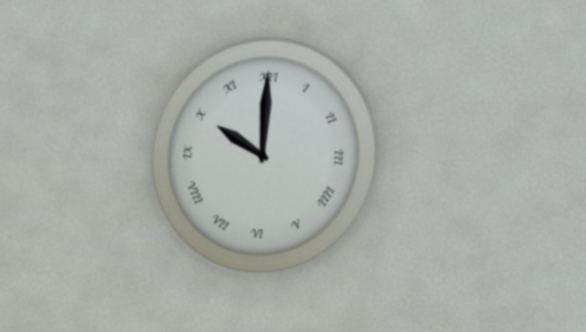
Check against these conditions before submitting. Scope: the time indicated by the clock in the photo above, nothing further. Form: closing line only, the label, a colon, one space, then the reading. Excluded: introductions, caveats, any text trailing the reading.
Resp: 10:00
